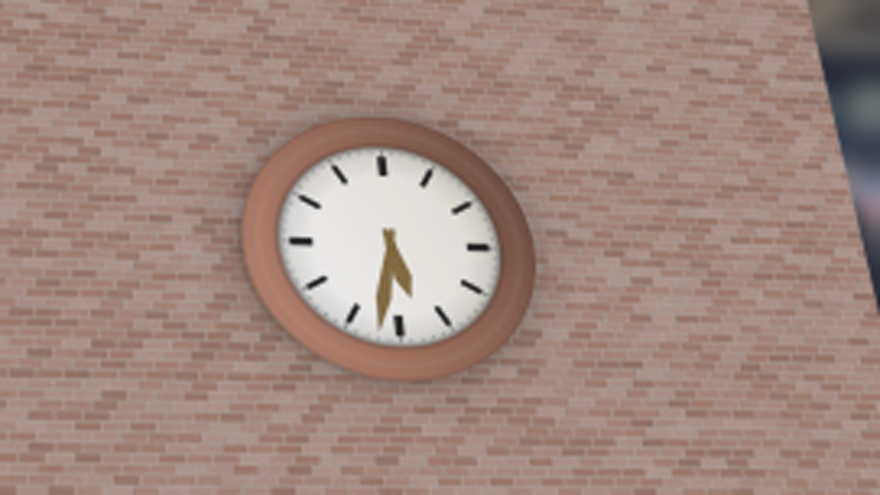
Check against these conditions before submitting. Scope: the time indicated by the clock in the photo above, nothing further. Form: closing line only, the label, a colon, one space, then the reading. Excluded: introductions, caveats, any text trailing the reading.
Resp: 5:32
